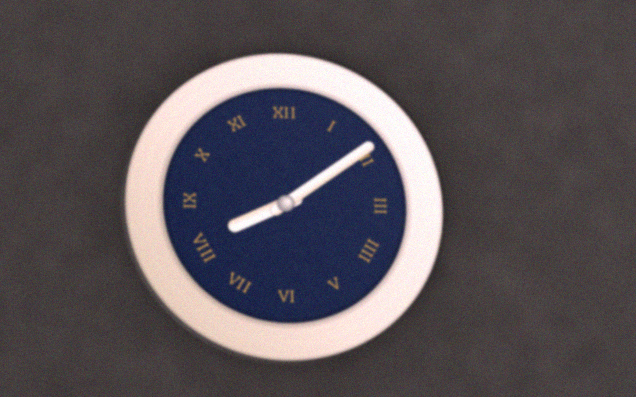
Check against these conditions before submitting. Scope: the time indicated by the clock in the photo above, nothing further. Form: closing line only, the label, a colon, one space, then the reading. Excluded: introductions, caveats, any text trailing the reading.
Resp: 8:09
